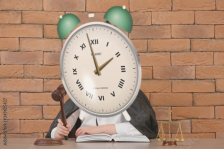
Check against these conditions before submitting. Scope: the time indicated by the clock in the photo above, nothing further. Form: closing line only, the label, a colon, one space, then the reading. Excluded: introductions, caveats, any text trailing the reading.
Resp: 1:58
